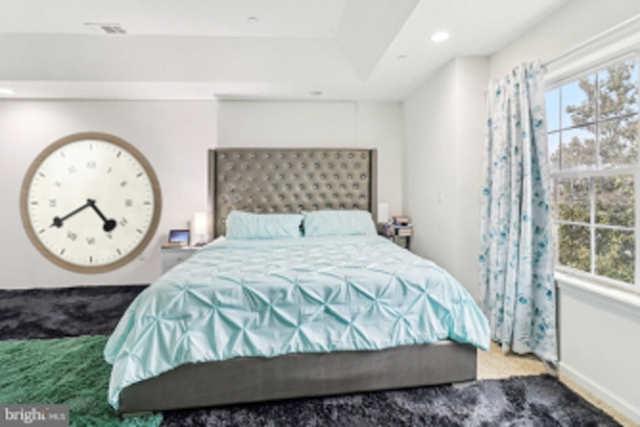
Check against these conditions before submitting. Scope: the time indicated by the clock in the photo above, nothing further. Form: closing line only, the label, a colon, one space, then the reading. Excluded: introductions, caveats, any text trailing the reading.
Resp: 4:40
